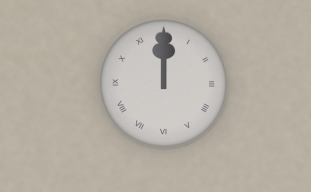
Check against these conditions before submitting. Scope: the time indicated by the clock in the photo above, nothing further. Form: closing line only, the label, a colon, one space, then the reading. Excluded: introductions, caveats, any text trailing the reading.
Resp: 12:00
